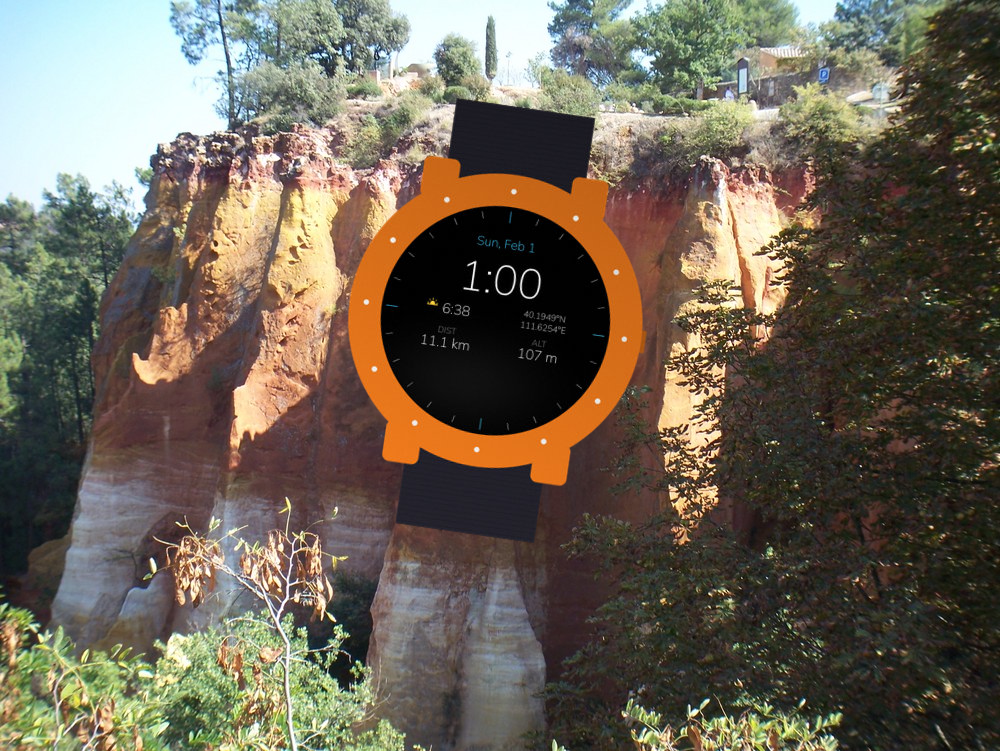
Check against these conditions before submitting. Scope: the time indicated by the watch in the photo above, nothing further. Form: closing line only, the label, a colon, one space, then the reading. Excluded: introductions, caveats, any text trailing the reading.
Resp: 1:00
